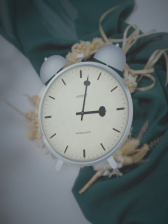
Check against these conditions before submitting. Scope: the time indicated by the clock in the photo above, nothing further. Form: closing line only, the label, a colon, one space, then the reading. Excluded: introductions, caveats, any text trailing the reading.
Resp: 3:02
